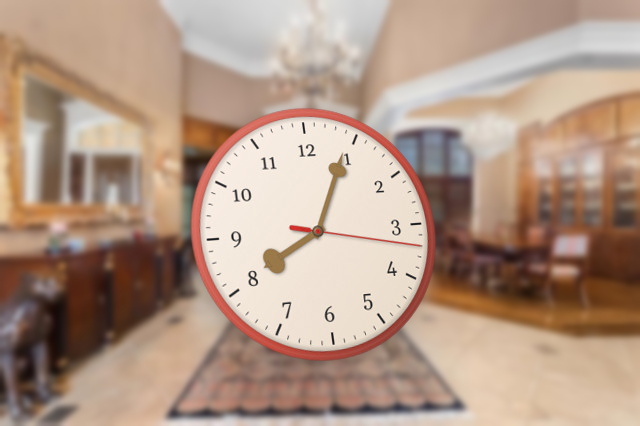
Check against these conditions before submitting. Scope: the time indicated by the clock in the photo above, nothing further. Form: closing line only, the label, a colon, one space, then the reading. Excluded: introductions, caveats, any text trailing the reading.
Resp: 8:04:17
